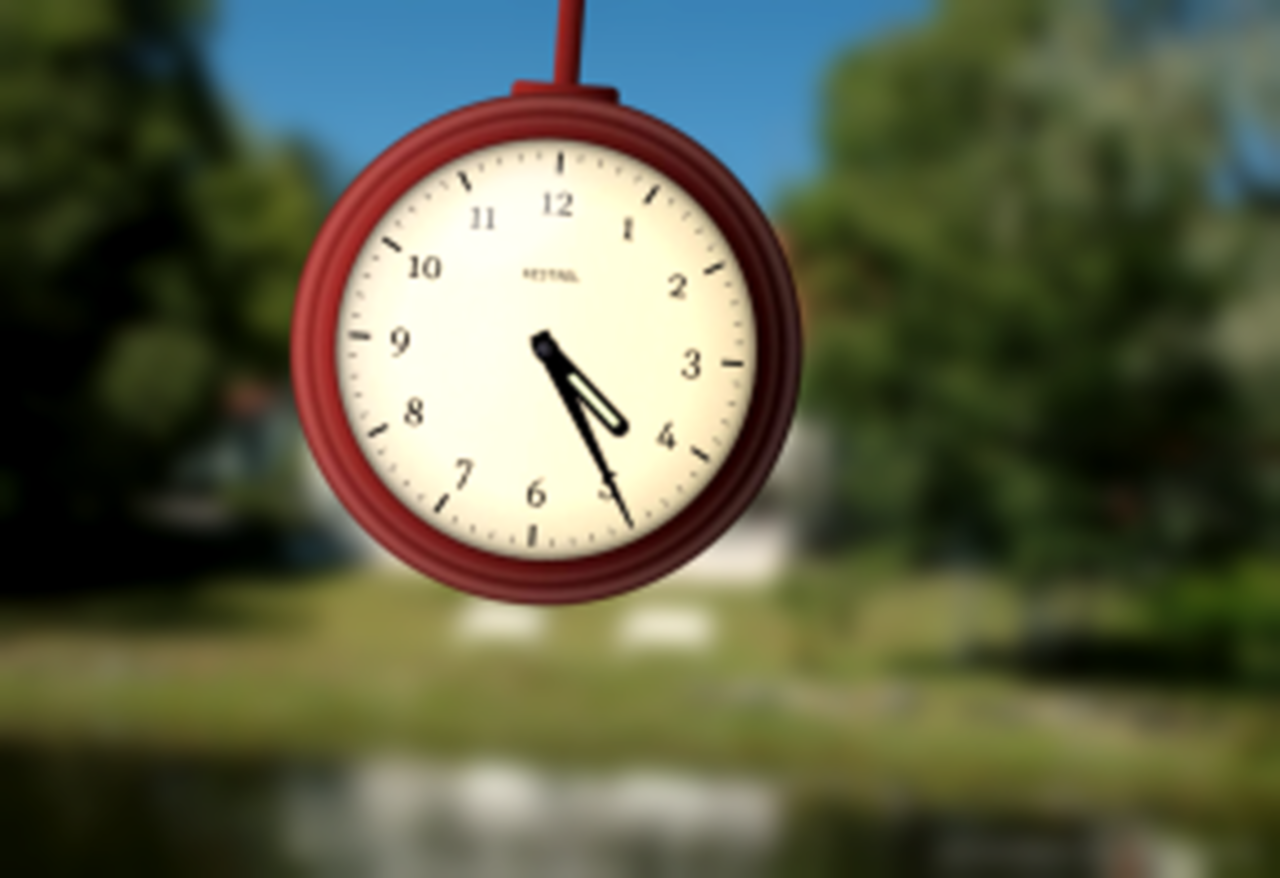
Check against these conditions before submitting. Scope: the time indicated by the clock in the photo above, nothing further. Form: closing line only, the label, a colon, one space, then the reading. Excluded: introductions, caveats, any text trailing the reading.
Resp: 4:25
